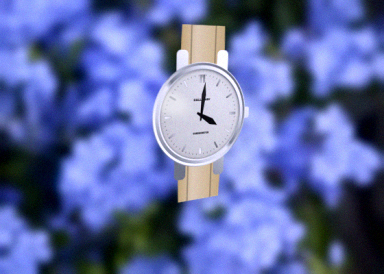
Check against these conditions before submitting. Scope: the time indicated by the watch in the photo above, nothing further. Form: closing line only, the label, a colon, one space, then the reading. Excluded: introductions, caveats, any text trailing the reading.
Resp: 4:01
